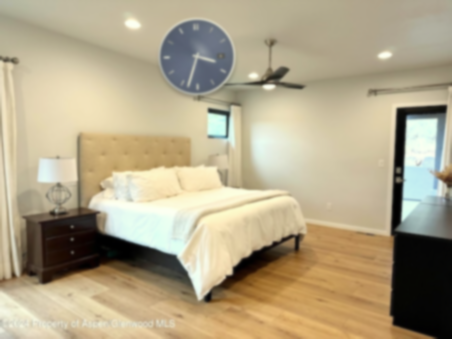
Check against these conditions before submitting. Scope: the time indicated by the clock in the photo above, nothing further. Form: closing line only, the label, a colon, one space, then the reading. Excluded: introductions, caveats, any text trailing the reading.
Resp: 3:33
